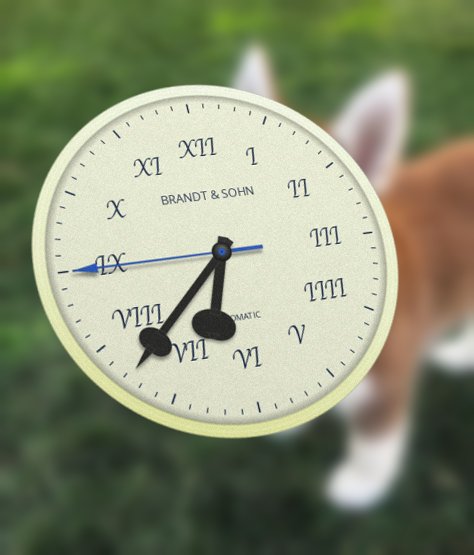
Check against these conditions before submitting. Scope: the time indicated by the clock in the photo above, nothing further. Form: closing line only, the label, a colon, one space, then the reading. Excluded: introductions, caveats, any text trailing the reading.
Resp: 6:37:45
